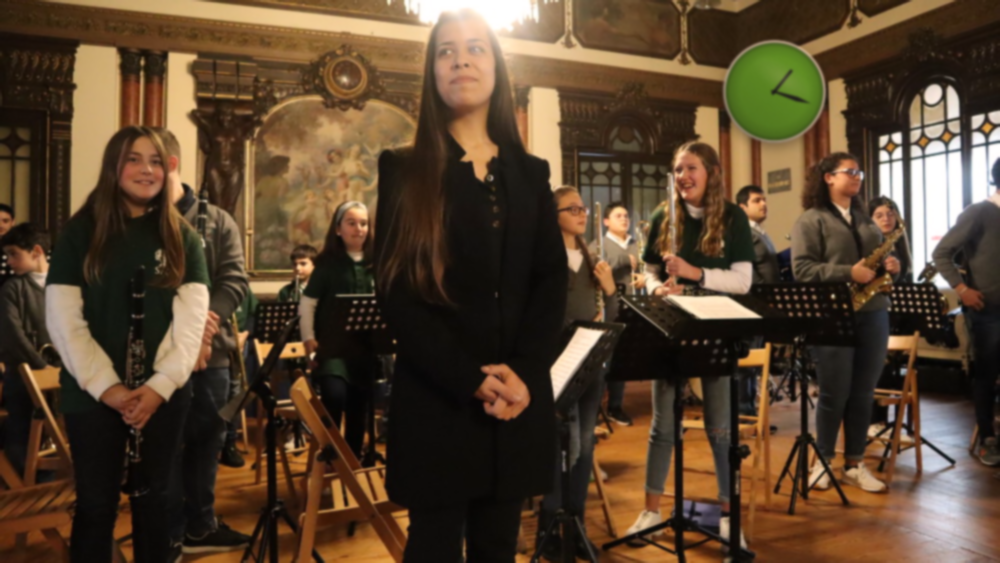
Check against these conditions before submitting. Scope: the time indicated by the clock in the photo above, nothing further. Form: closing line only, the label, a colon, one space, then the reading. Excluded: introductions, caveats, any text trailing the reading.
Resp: 1:18
